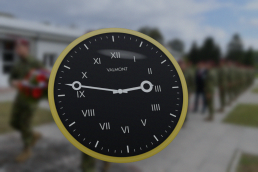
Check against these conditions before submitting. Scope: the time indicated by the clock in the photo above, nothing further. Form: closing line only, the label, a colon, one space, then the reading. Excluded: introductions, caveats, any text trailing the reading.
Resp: 2:47
